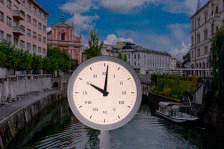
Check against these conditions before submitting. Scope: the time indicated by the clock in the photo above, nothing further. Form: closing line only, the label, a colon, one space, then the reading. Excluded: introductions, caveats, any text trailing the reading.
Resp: 10:01
